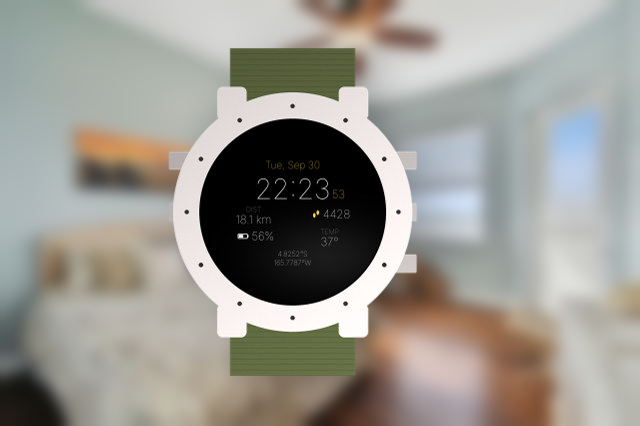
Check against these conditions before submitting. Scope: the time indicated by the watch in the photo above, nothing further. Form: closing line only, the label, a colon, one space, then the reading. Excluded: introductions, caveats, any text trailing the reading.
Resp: 22:23:53
